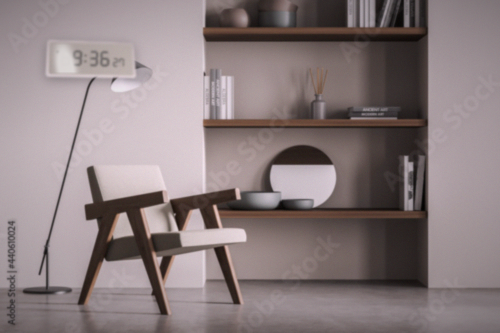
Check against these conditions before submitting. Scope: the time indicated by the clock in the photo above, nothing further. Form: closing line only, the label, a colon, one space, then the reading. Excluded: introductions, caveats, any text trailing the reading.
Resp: 9:36
